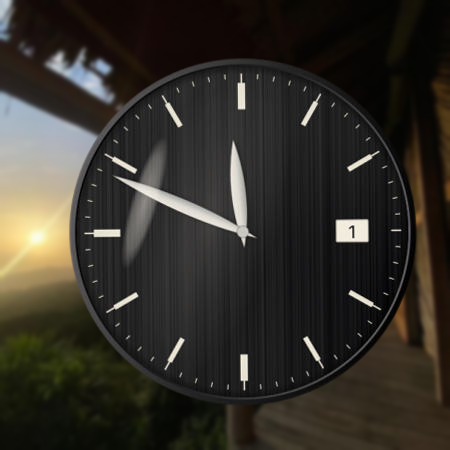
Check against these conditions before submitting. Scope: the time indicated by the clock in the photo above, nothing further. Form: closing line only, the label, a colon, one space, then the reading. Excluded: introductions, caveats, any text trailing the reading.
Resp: 11:49
